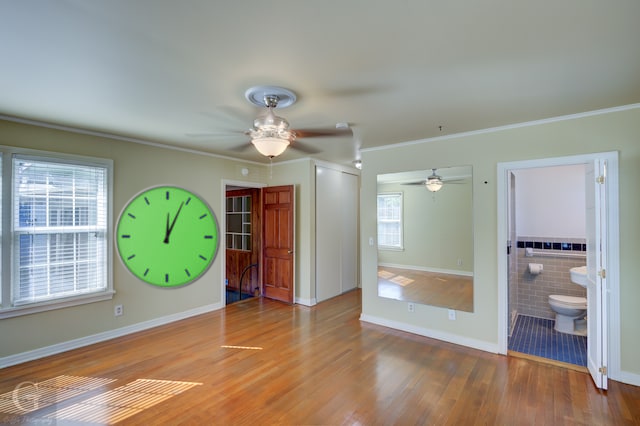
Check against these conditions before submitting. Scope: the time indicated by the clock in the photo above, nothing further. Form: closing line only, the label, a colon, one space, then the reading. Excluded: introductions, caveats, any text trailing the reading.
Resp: 12:04
